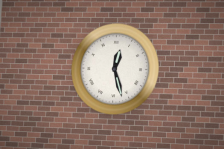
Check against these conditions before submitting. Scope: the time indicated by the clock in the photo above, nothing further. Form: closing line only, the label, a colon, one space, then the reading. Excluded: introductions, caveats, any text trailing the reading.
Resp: 12:27
